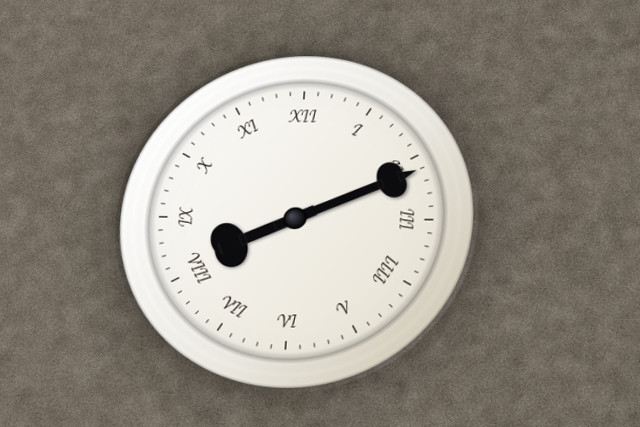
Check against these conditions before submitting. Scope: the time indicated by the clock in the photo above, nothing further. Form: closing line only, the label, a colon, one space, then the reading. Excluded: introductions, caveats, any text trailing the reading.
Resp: 8:11
